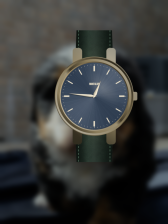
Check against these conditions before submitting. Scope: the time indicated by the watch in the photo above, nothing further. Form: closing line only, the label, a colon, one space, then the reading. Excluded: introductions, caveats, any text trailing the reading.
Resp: 12:46
